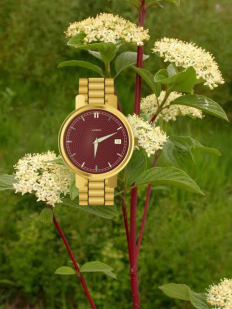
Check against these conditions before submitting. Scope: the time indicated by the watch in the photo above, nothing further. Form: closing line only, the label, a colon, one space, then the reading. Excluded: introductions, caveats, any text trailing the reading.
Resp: 6:11
